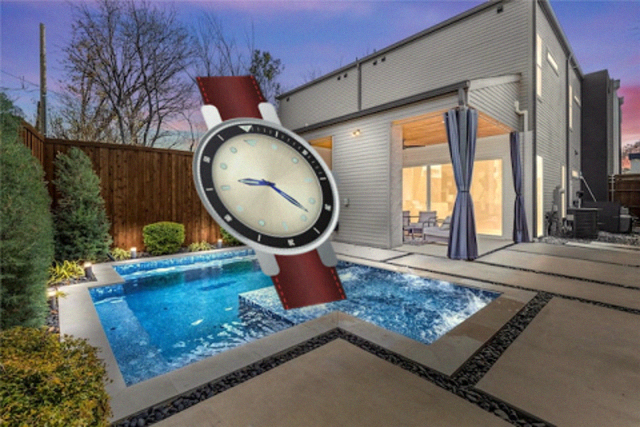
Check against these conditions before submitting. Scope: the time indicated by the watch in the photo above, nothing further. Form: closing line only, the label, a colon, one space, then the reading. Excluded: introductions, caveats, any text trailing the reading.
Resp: 9:23
